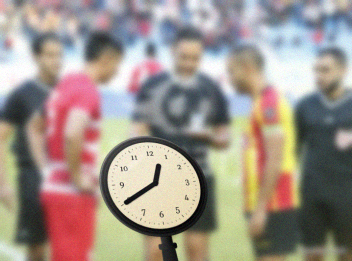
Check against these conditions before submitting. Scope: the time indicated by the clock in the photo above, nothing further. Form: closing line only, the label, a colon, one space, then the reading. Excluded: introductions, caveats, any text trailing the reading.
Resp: 12:40
